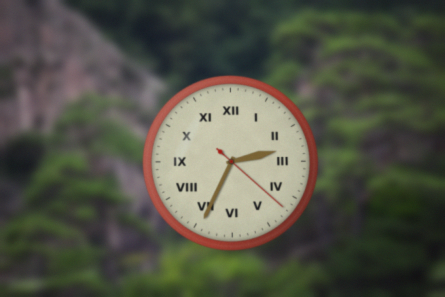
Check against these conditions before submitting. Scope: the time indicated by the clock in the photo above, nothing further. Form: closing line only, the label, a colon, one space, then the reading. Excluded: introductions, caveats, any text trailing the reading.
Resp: 2:34:22
